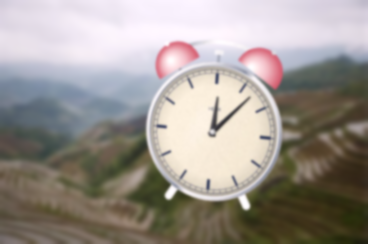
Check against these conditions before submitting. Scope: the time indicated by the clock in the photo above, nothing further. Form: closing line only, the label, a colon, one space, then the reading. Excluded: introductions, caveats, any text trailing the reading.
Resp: 12:07
